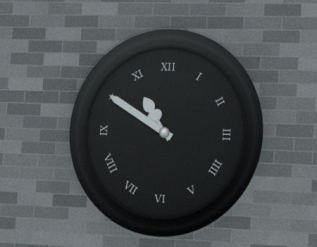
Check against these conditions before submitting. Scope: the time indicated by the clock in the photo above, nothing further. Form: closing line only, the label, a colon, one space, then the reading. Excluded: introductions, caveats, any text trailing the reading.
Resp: 10:50
